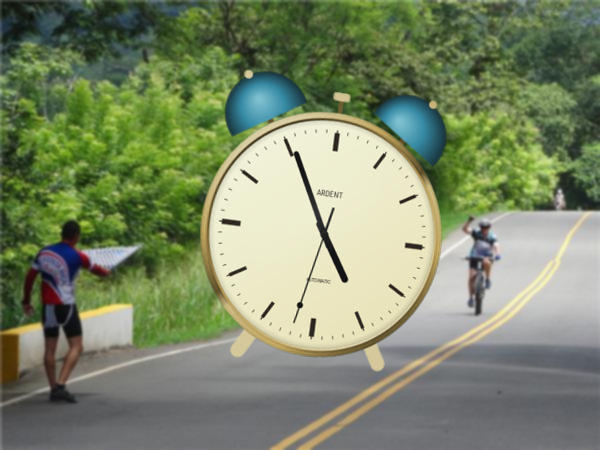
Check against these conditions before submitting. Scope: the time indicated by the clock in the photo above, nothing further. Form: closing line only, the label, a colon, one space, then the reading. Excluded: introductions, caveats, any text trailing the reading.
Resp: 4:55:32
